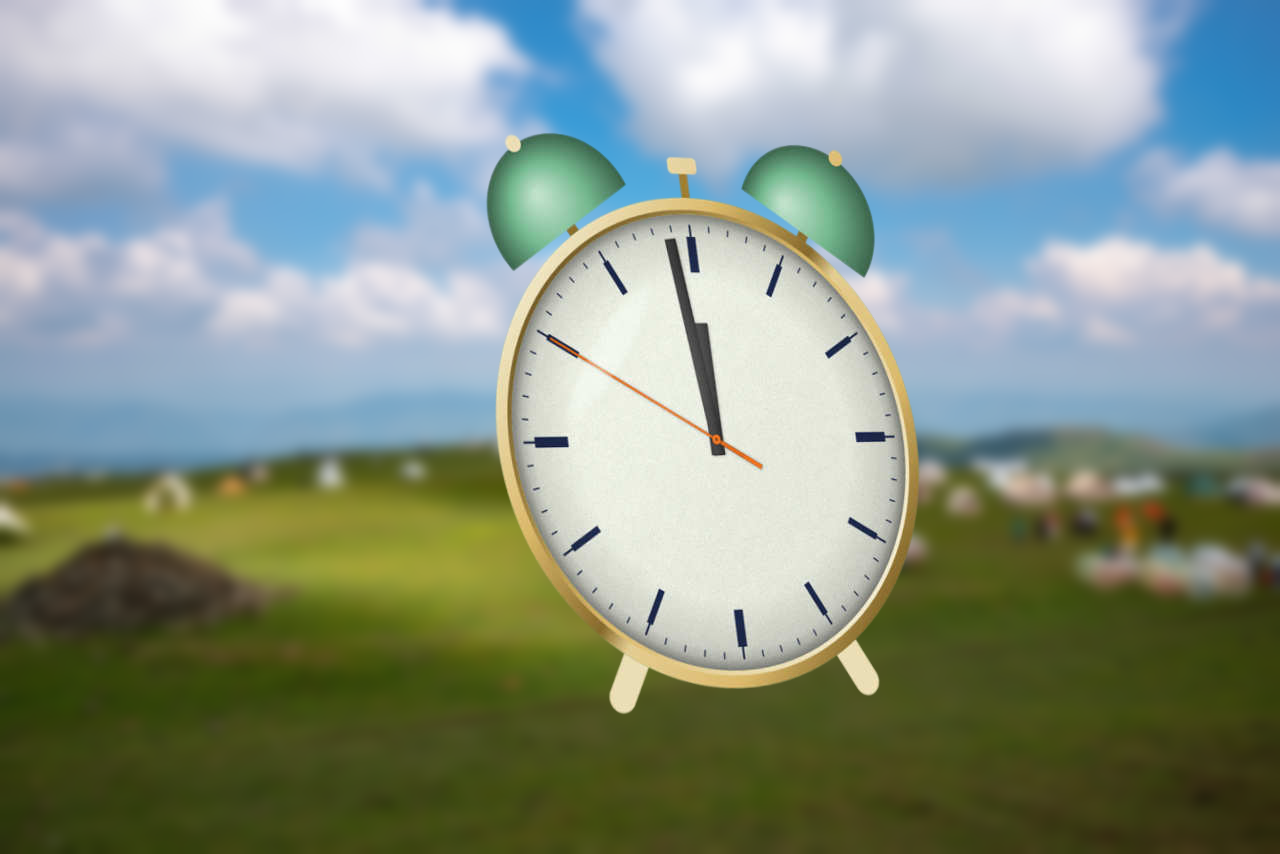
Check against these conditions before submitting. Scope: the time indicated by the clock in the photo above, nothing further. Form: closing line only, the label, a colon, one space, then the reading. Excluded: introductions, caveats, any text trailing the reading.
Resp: 11:58:50
